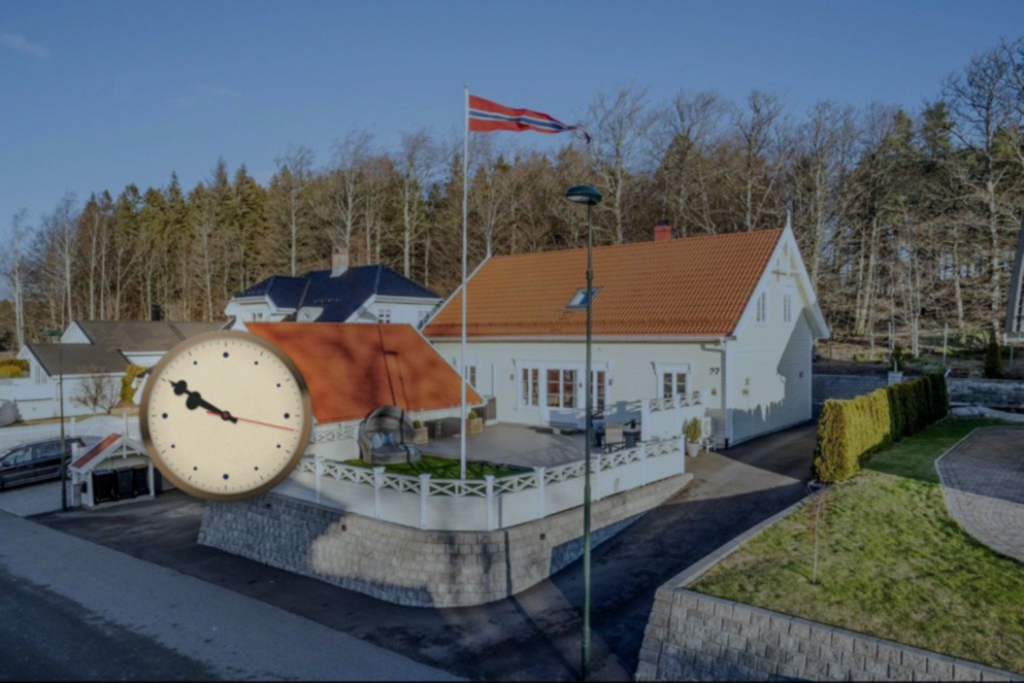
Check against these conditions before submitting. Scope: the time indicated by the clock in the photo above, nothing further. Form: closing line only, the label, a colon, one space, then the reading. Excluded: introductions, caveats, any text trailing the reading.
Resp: 9:50:17
